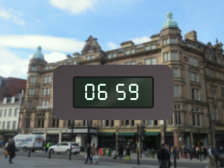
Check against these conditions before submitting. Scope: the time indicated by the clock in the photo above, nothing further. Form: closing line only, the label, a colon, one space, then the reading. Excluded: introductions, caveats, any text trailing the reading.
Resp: 6:59
